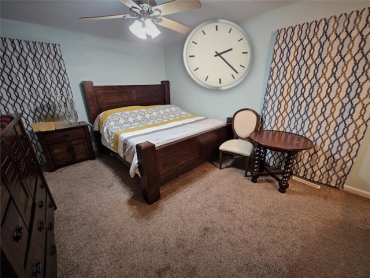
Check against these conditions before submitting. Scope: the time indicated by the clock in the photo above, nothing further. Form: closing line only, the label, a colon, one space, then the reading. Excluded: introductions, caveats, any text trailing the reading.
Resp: 2:23
